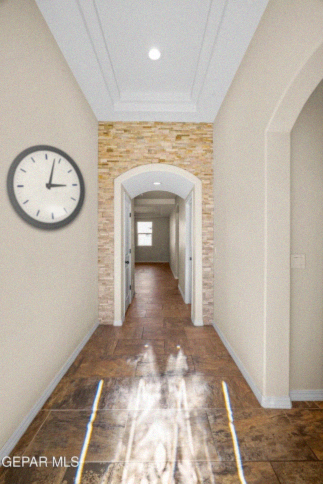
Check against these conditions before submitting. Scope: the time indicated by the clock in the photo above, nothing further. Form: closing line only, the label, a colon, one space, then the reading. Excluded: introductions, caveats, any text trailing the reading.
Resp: 3:03
